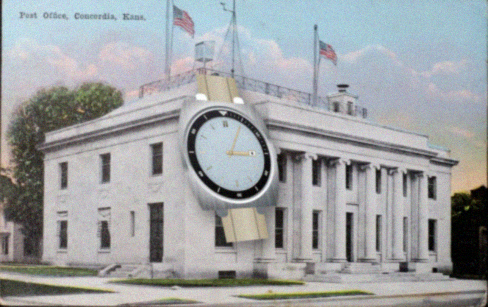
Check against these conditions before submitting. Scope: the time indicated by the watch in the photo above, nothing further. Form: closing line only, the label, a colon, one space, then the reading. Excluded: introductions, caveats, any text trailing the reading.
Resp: 3:05
